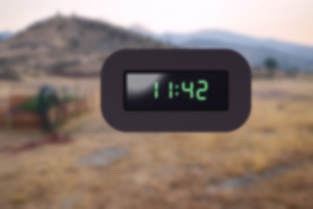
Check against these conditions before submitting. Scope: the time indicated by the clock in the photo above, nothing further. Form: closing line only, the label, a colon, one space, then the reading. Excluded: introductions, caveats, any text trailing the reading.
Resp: 11:42
